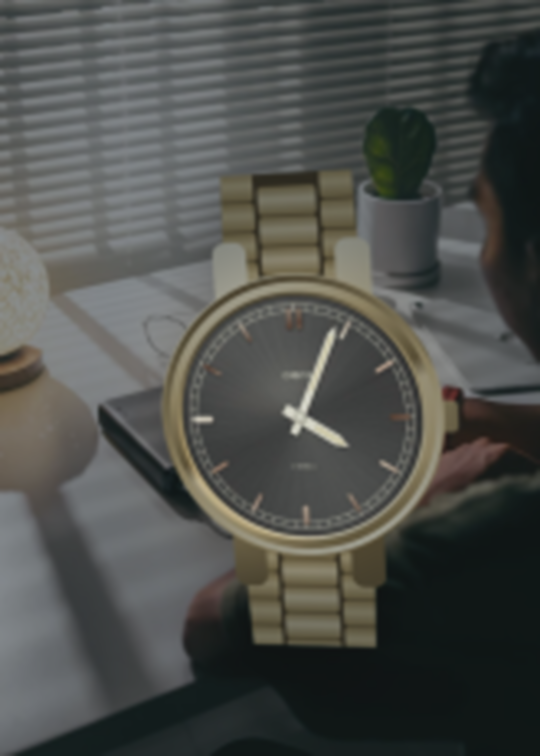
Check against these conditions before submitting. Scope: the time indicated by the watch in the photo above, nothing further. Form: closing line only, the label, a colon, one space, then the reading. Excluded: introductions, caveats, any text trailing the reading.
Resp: 4:04
